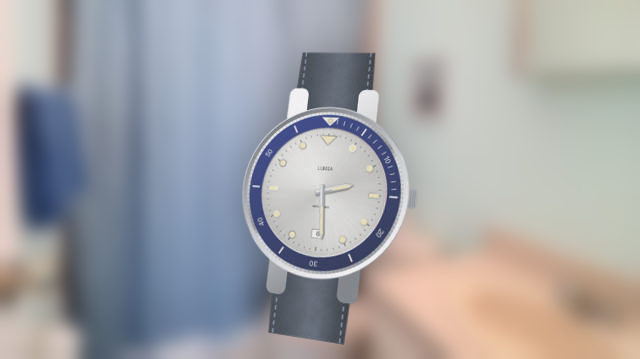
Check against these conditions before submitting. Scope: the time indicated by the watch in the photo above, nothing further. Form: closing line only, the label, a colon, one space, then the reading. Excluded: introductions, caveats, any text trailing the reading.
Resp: 2:29
